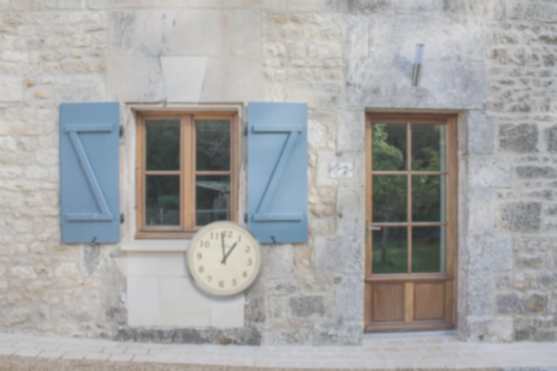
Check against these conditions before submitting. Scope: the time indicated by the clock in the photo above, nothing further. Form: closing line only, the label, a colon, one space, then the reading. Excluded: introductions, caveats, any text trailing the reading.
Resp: 12:58
